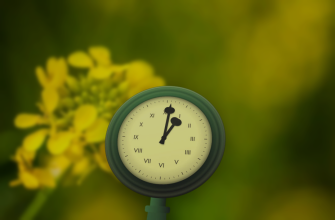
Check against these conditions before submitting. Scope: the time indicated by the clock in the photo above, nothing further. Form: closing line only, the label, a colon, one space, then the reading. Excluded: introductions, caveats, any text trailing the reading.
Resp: 1:01
